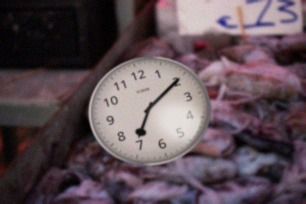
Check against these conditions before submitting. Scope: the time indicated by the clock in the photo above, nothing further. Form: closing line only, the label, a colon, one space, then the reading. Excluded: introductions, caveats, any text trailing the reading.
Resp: 7:10
